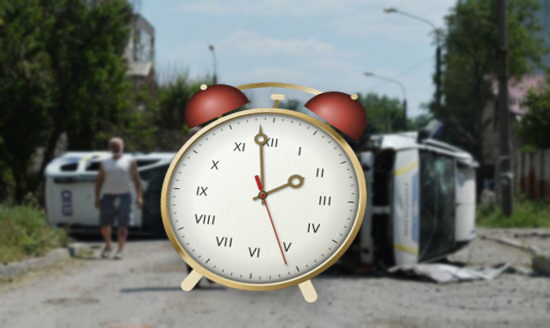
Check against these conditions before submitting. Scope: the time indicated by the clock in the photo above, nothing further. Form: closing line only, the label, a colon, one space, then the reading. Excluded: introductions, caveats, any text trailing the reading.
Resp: 1:58:26
